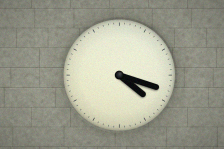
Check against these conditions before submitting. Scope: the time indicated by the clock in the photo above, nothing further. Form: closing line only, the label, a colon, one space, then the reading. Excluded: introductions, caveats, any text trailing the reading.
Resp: 4:18
